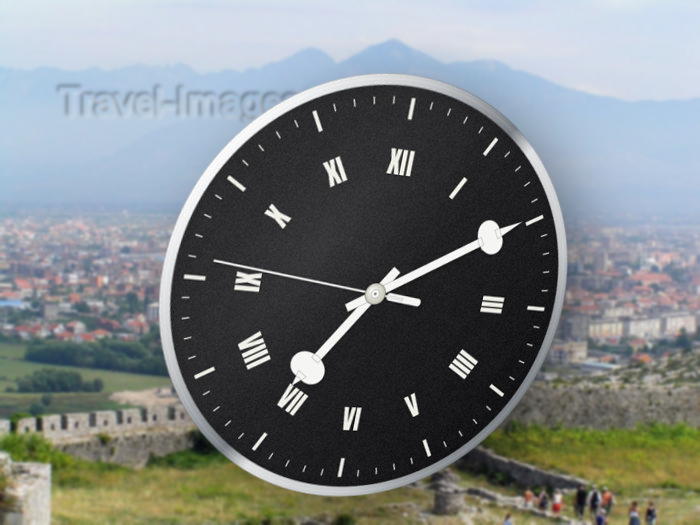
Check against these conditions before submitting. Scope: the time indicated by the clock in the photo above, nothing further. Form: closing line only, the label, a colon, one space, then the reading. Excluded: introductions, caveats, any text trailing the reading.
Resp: 7:09:46
